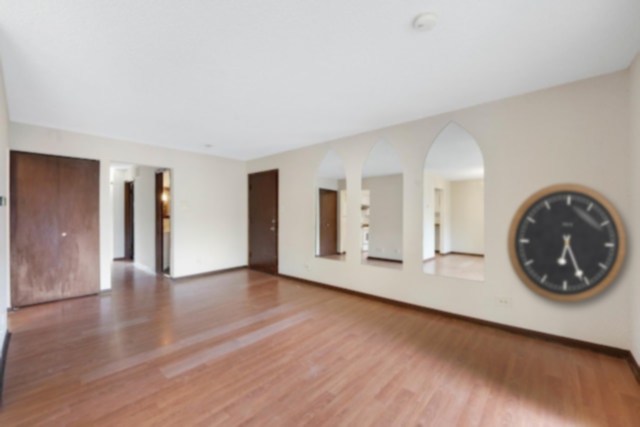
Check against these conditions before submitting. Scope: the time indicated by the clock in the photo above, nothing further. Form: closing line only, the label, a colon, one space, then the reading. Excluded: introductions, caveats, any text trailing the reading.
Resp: 6:26
